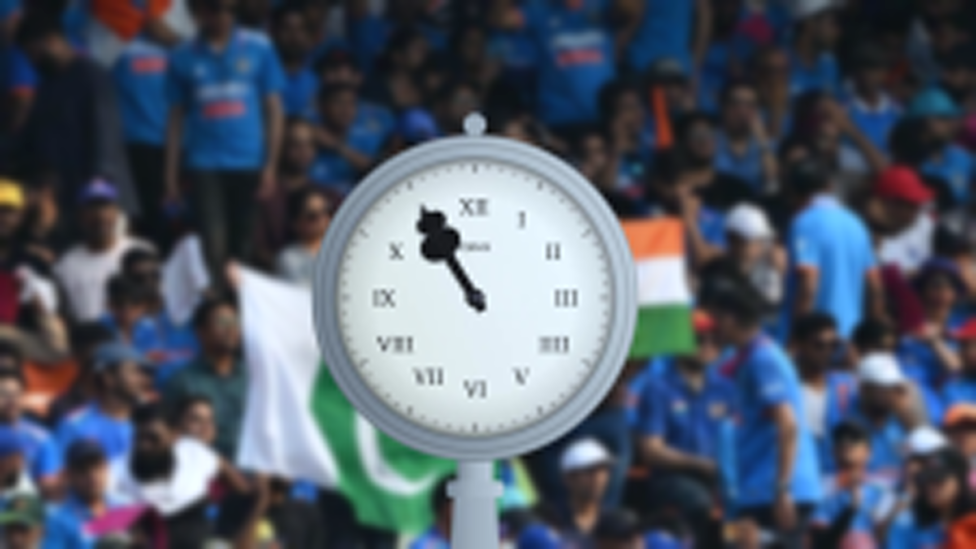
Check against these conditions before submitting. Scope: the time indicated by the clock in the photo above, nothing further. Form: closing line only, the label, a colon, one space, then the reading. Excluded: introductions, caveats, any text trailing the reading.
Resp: 10:55
